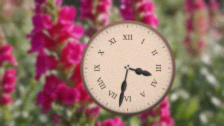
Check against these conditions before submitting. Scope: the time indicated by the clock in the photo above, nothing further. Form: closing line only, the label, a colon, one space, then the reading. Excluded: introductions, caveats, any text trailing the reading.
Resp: 3:32
